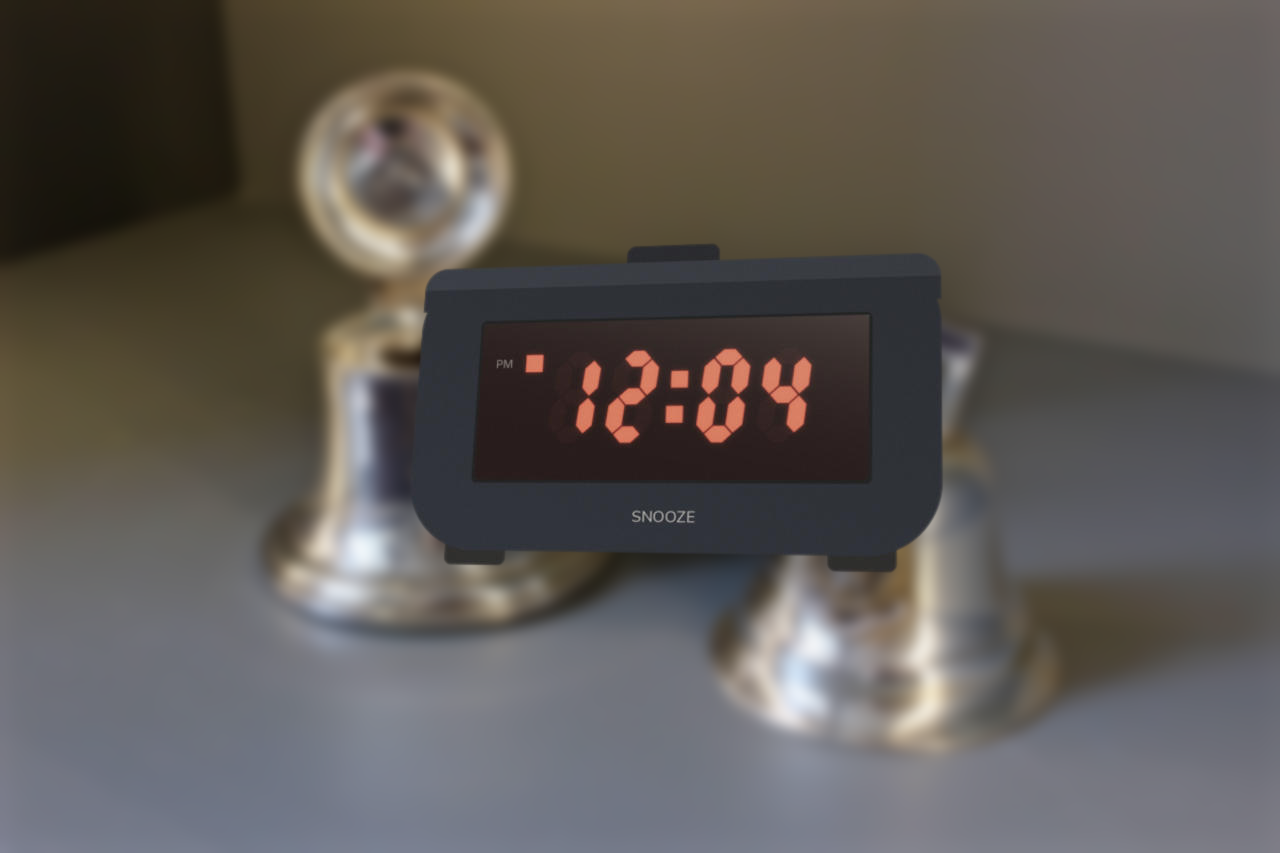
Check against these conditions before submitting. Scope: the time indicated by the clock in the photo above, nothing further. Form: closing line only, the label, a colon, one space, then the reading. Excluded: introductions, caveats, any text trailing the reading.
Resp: 12:04
